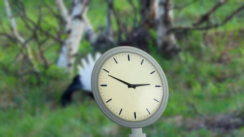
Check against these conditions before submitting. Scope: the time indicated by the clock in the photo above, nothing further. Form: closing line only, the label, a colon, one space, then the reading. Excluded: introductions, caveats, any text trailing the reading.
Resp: 2:49
